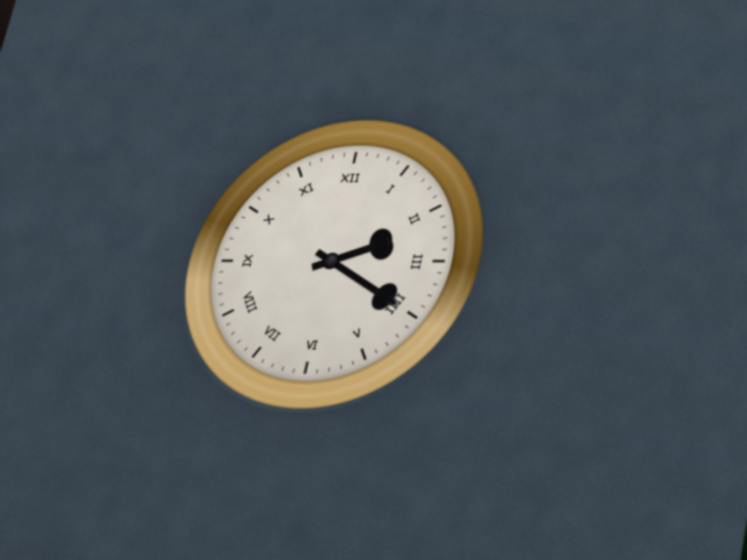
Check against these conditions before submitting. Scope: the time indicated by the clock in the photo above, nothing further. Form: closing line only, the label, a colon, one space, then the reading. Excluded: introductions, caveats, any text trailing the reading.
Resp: 2:20
